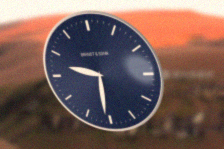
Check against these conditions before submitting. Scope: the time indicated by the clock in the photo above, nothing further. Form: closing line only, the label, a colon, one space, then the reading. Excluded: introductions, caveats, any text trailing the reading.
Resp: 9:31
